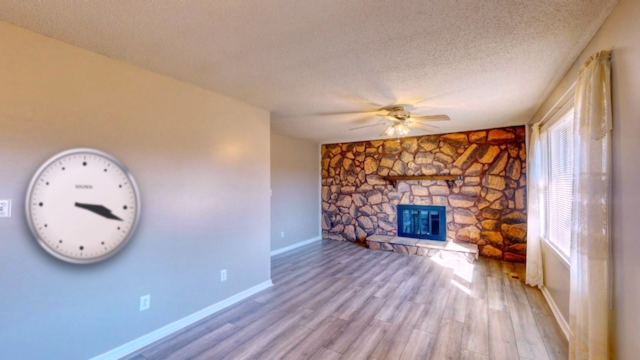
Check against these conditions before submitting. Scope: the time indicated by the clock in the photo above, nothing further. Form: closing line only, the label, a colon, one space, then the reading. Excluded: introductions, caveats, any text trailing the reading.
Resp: 3:18
